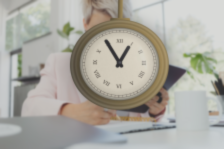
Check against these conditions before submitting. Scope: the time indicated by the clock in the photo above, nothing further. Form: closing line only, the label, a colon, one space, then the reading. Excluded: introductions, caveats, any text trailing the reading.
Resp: 12:55
